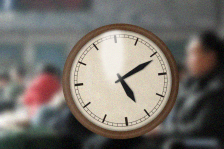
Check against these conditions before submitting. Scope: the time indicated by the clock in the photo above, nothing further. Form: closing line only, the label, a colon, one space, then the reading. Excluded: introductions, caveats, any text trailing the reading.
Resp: 5:11
